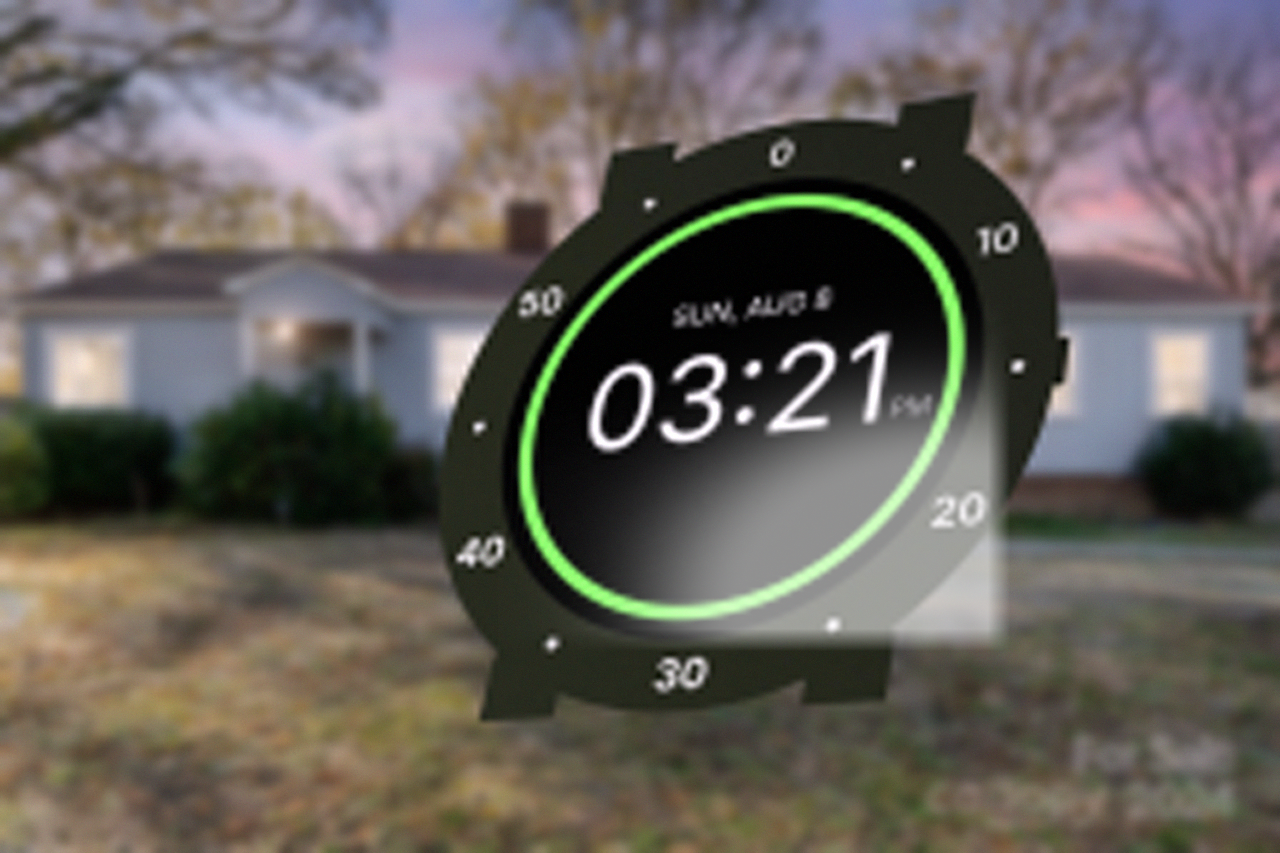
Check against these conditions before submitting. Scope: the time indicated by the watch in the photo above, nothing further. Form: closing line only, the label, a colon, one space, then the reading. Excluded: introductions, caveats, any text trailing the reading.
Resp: 3:21
